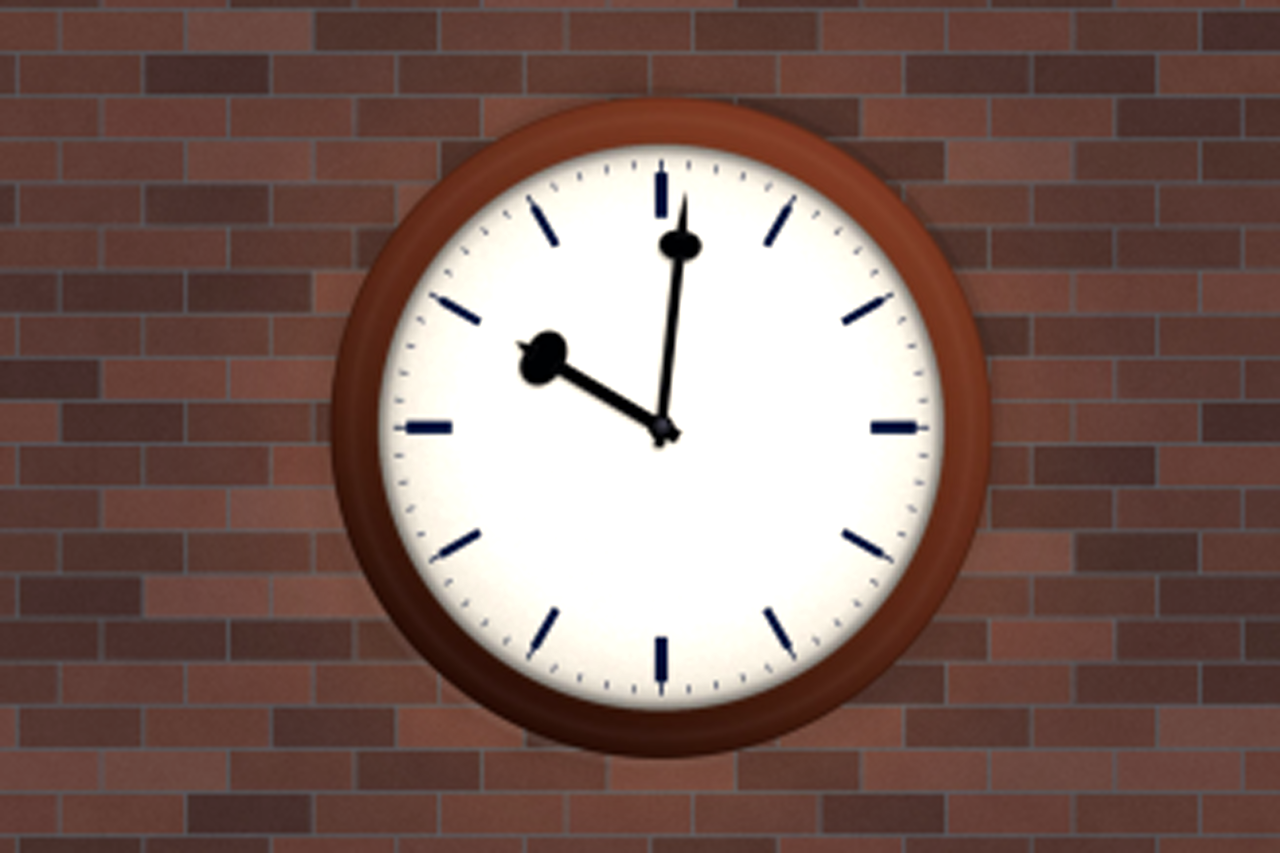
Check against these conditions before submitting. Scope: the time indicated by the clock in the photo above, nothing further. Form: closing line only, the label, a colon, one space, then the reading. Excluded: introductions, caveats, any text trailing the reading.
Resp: 10:01
